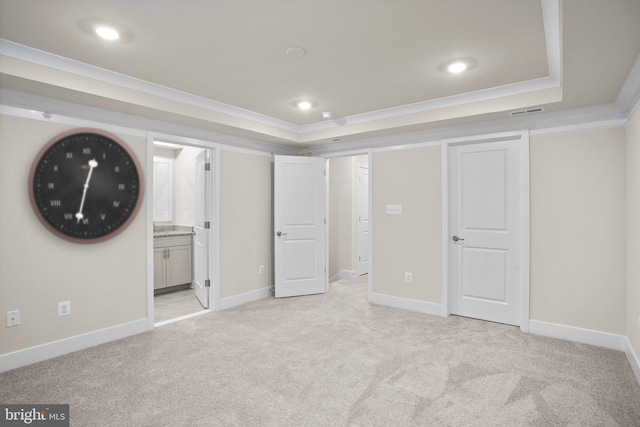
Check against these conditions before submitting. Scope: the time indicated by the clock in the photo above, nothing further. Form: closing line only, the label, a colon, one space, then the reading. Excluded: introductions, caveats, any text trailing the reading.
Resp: 12:32
